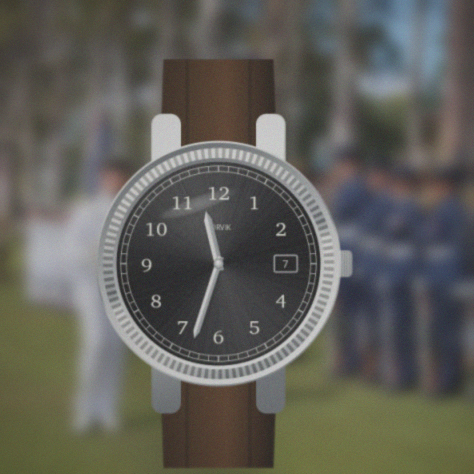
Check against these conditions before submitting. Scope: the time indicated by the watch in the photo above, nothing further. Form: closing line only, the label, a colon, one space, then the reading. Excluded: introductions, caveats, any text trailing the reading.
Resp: 11:33
